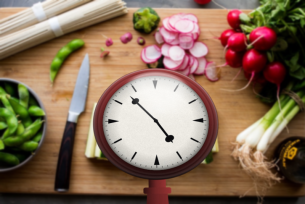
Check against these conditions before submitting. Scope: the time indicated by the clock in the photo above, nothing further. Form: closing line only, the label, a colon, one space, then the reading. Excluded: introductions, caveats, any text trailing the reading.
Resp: 4:53
